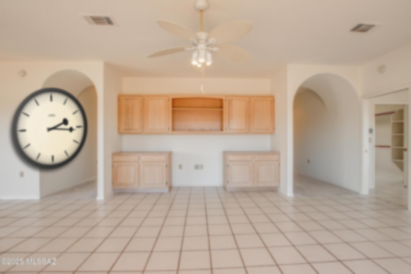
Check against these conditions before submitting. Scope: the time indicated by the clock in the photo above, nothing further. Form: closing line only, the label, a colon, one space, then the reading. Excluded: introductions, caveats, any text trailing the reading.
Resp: 2:16
